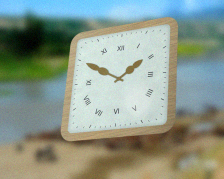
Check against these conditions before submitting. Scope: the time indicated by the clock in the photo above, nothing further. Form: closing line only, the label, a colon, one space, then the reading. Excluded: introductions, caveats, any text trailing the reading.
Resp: 1:50
